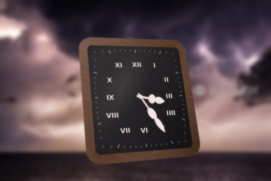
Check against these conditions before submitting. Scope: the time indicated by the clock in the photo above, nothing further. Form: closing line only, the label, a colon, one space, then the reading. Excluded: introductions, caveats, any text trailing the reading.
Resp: 3:25
